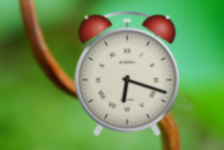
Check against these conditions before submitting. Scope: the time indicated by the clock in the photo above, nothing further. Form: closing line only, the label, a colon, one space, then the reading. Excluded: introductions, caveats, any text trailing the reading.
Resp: 6:18
